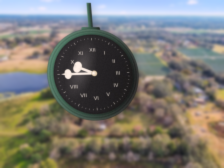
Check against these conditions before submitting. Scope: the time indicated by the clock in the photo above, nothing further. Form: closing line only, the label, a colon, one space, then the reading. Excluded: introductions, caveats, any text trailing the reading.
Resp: 9:45
